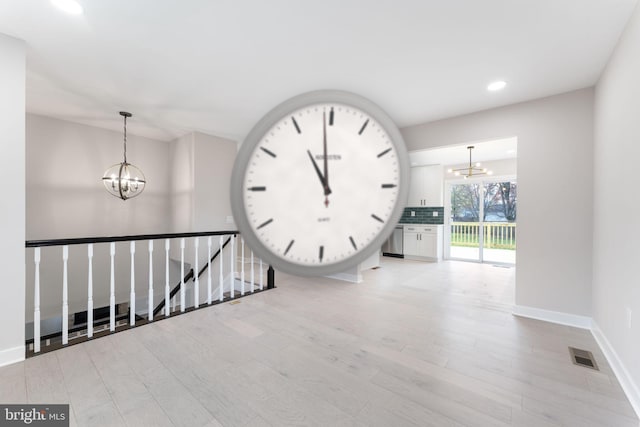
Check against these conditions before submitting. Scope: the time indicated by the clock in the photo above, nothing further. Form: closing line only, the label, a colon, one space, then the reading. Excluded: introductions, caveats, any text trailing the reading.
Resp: 10:58:59
